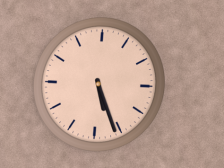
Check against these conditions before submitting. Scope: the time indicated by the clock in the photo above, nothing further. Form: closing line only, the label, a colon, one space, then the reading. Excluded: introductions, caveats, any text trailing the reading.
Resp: 5:26
